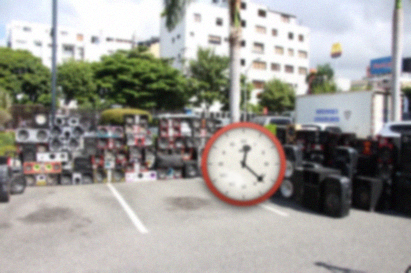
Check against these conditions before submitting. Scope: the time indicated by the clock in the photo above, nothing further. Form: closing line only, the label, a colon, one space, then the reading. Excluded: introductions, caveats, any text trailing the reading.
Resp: 12:22
